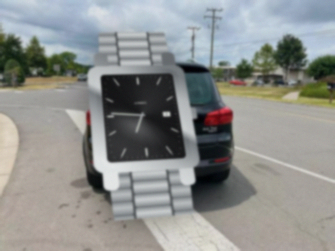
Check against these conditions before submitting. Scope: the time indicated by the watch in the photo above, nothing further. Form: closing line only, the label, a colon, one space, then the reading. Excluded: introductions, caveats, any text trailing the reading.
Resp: 6:46
